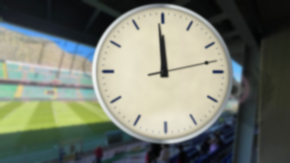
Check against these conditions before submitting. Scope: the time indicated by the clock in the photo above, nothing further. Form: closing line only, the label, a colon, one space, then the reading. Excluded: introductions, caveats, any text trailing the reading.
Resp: 11:59:13
